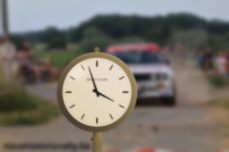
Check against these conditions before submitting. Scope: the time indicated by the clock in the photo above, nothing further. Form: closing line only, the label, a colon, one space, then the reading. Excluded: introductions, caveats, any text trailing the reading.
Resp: 3:57
